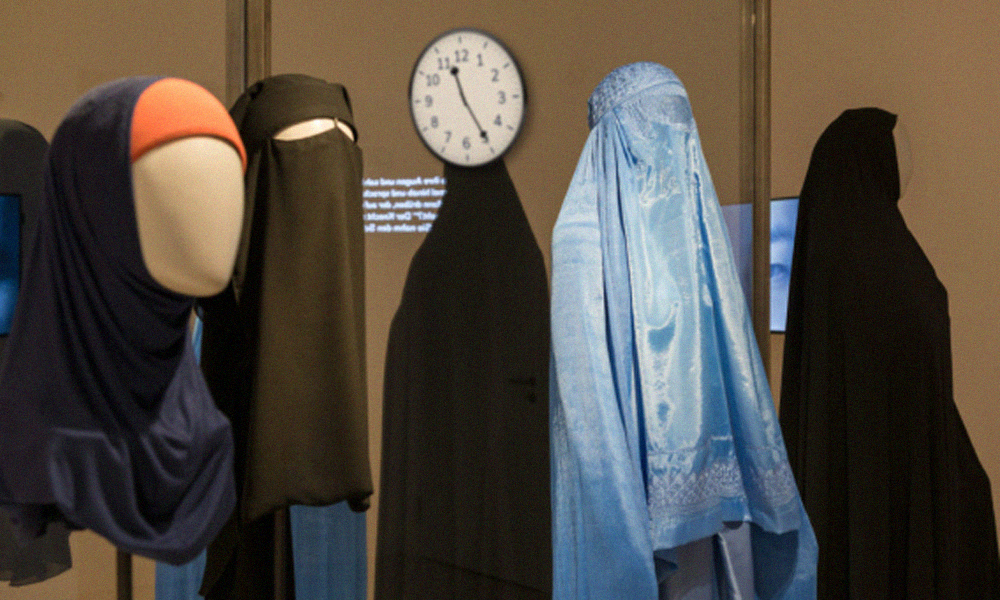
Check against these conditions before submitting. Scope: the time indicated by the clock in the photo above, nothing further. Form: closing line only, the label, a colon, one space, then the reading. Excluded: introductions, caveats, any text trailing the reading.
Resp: 11:25
